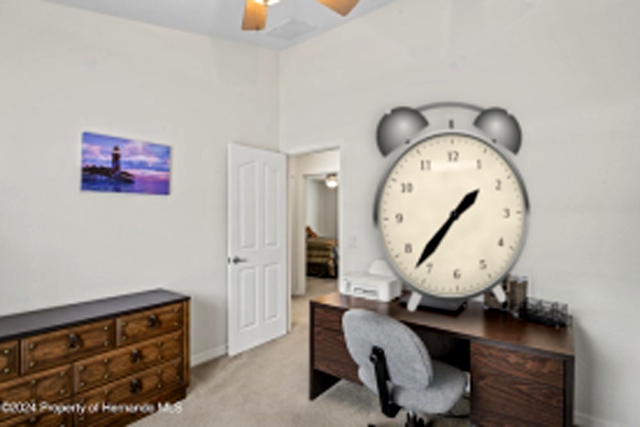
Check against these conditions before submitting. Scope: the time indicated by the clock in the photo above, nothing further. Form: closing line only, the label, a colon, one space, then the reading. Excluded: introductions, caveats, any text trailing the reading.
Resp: 1:37
